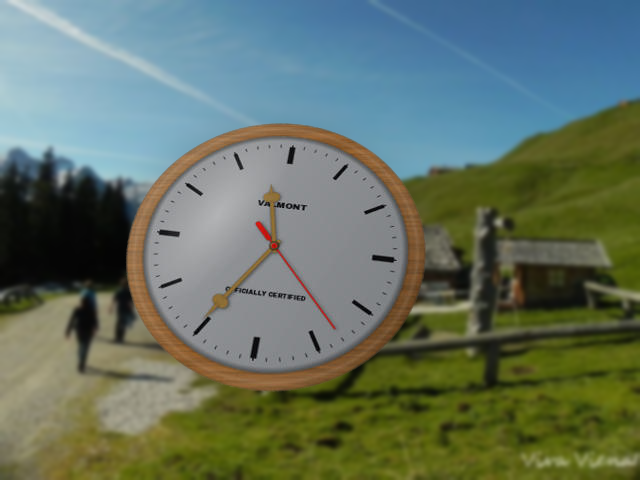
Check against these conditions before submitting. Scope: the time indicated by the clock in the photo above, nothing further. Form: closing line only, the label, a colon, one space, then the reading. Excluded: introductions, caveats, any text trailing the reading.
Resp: 11:35:23
